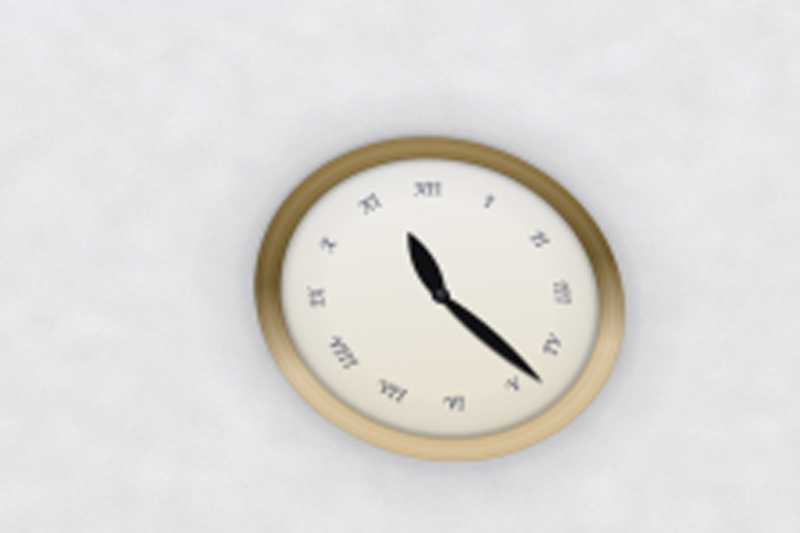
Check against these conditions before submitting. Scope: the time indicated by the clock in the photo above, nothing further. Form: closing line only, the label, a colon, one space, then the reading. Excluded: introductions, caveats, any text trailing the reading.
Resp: 11:23
